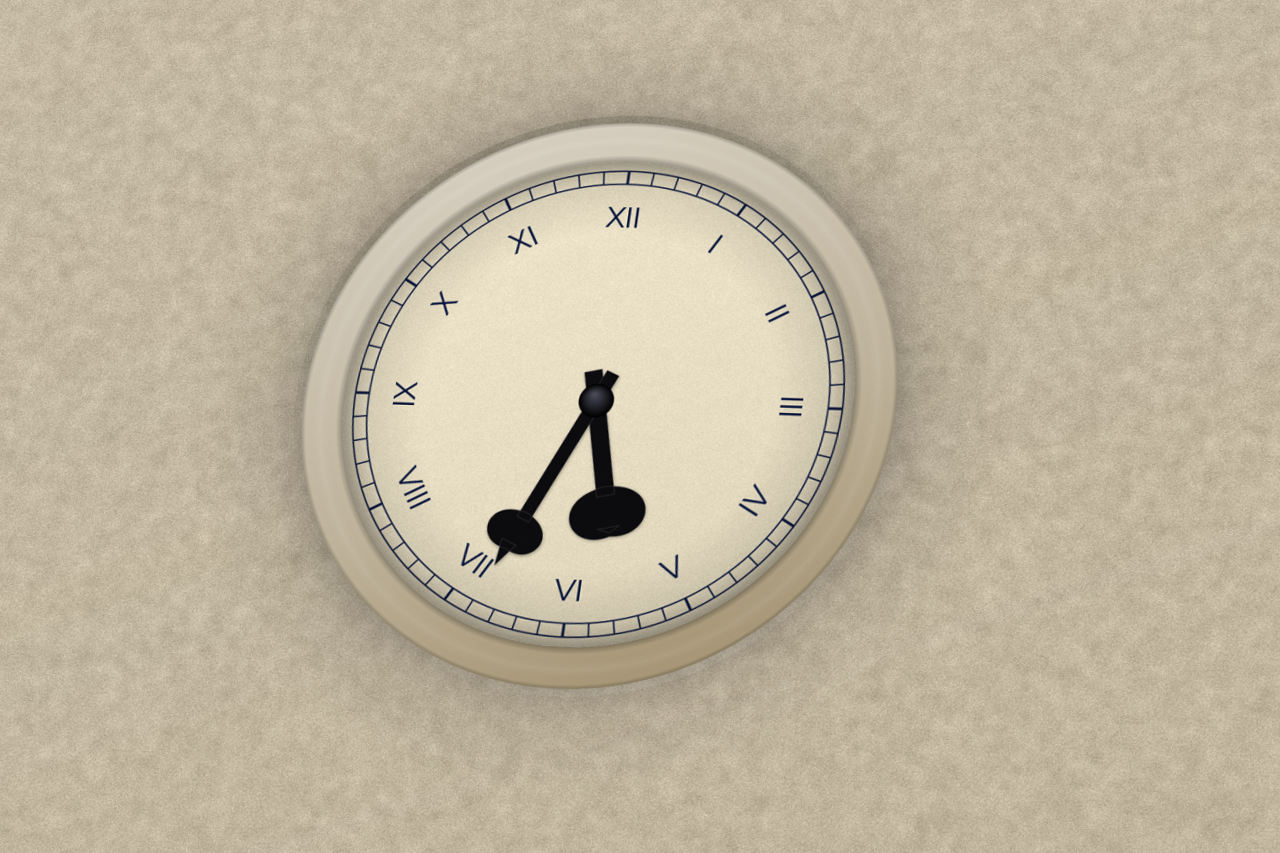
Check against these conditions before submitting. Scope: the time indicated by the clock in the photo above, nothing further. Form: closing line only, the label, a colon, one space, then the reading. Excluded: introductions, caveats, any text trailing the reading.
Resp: 5:34
